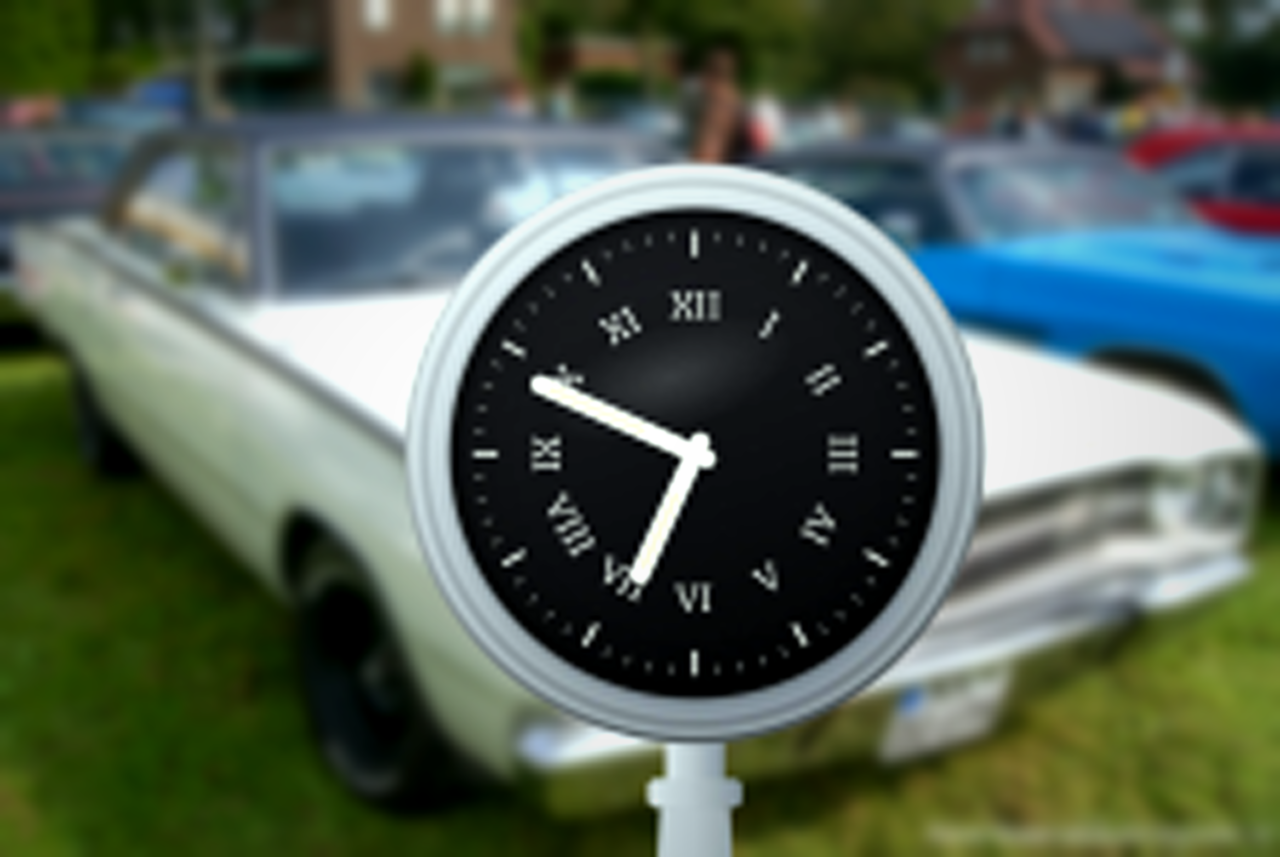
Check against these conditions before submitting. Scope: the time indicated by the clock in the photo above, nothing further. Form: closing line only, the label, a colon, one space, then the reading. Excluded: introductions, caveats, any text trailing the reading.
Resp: 6:49
